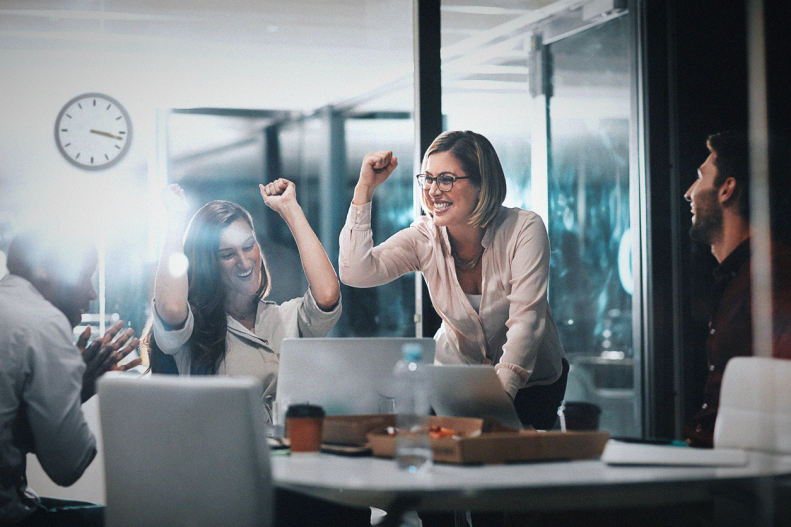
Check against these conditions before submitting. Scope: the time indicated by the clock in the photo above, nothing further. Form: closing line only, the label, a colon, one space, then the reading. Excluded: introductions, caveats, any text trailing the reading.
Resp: 3:17
